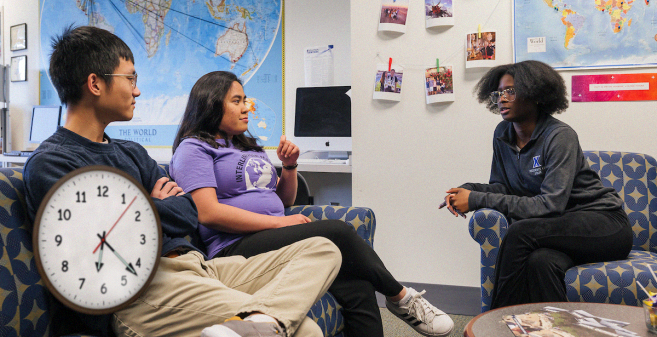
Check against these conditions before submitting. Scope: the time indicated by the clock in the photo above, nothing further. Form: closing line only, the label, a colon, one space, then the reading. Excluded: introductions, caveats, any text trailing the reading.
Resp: 6:22:07
